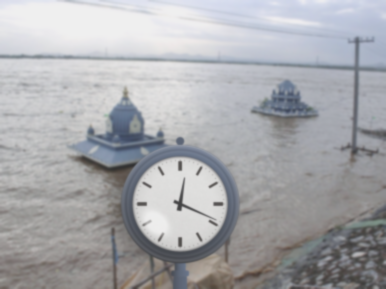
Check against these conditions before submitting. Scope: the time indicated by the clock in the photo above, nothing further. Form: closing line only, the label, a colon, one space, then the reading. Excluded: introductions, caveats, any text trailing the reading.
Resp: 12:19
